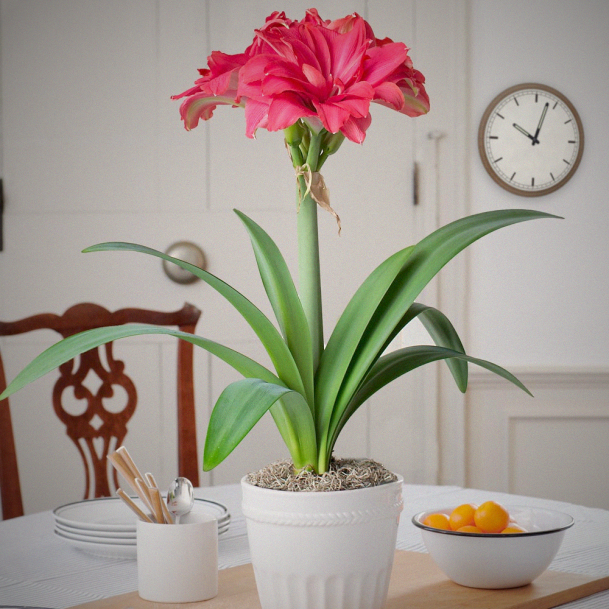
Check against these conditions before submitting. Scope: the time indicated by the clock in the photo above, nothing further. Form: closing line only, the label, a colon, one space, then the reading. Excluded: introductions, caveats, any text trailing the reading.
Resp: 10:03
